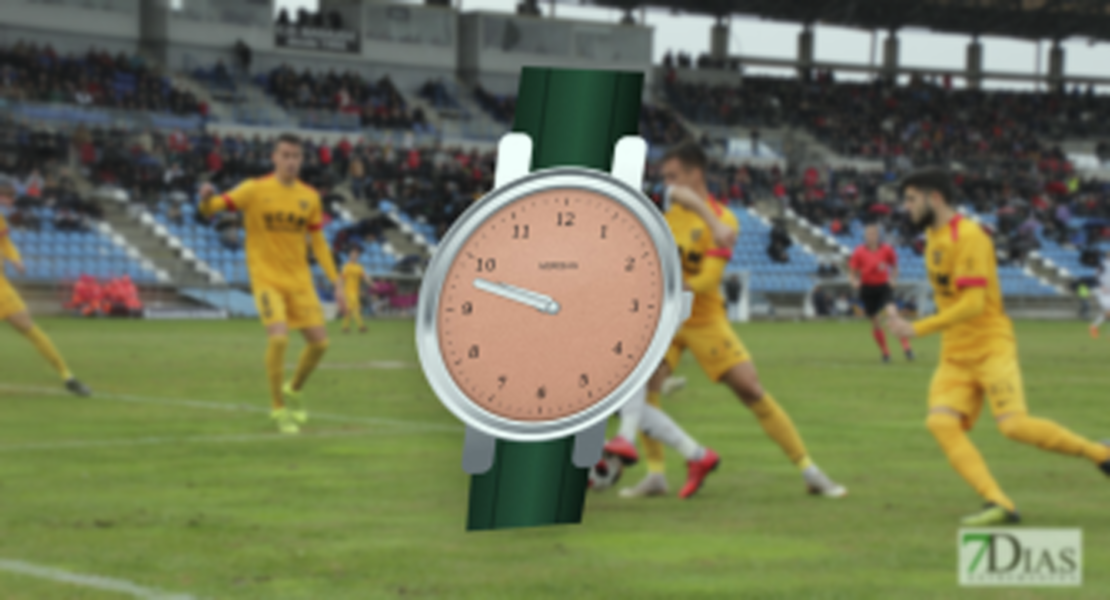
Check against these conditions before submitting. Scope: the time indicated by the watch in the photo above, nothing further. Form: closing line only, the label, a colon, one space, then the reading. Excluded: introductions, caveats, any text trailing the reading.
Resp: 9:48
